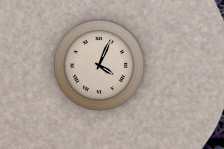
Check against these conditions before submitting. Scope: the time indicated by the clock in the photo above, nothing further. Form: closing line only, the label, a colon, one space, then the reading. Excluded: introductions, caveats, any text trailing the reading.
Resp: 4:04
